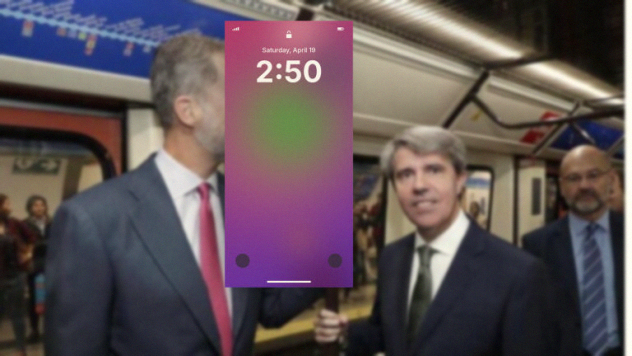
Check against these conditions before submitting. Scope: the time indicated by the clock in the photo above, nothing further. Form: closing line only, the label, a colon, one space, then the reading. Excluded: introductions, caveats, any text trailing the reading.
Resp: 2:50
